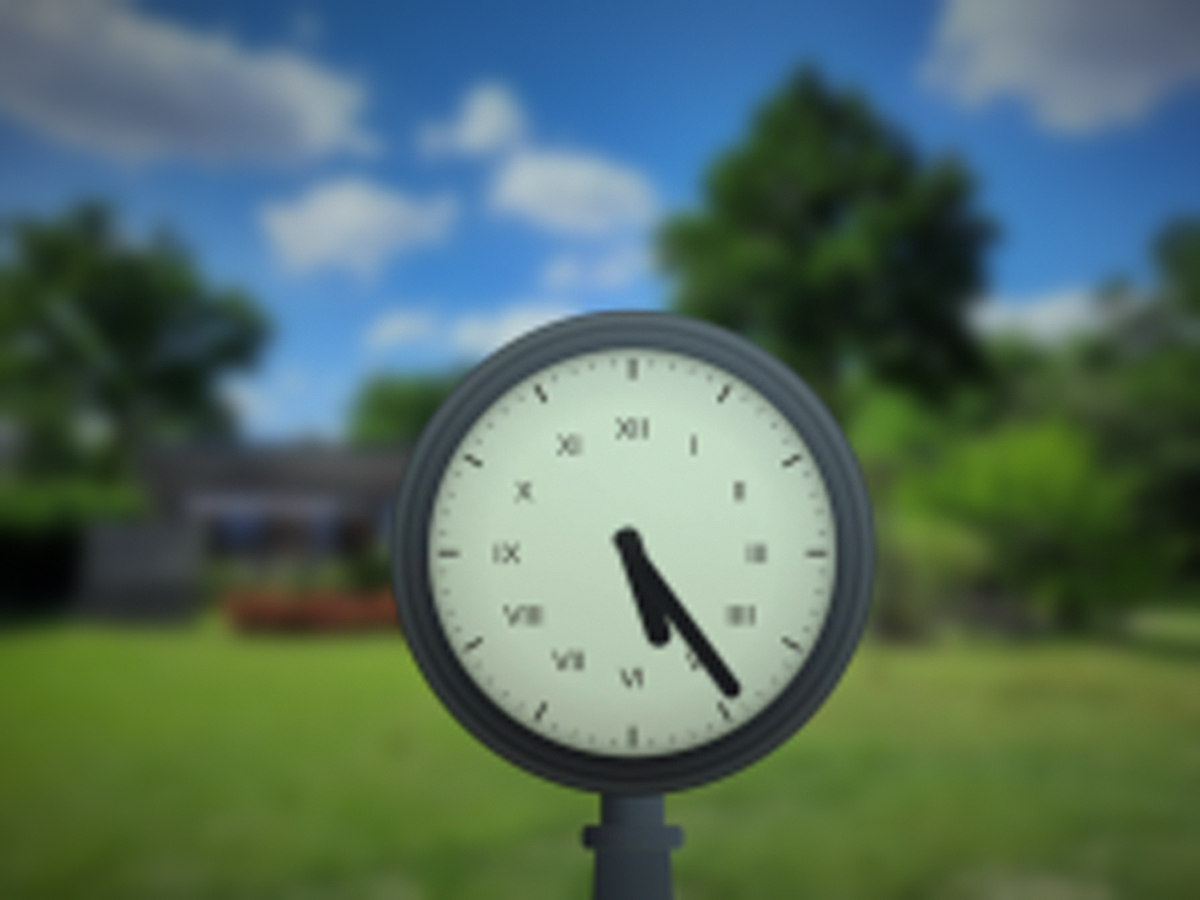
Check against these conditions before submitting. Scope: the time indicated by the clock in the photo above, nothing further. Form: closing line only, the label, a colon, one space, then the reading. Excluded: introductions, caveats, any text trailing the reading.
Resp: 5:24
